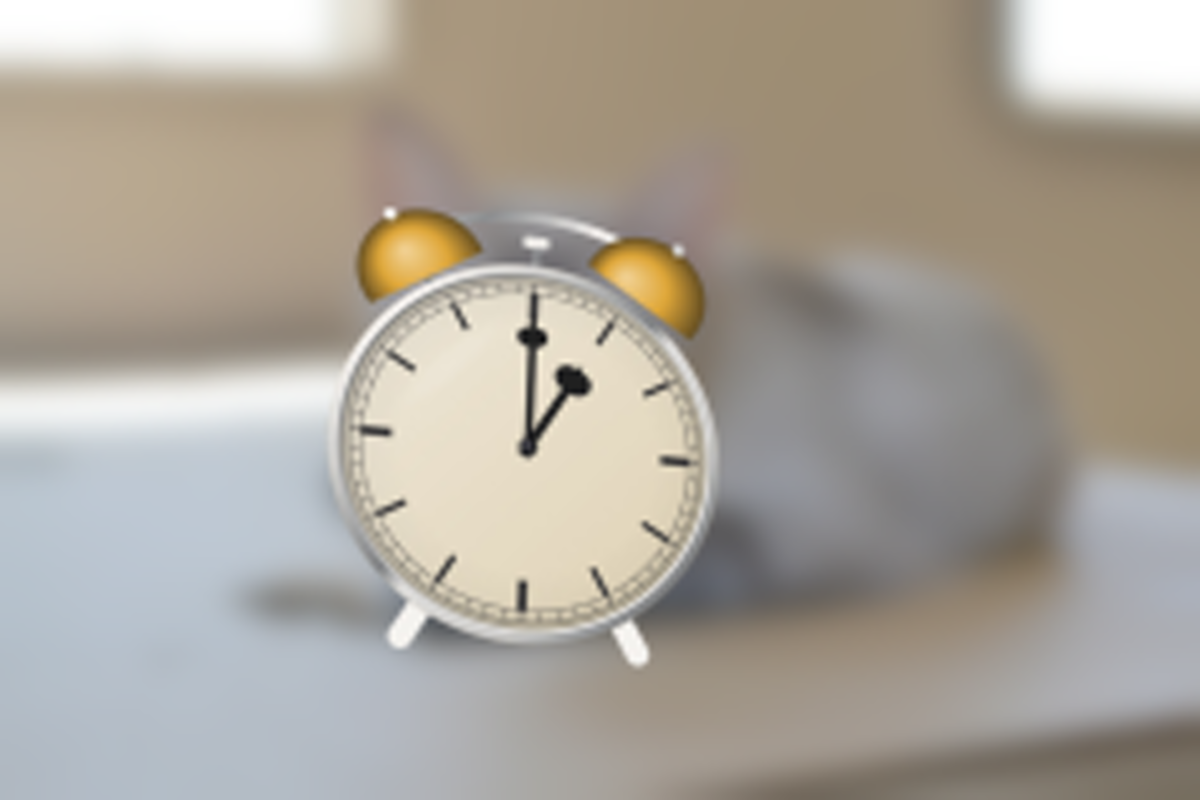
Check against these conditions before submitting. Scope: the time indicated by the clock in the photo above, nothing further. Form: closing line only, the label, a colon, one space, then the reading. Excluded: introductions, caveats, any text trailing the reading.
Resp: 1:00
